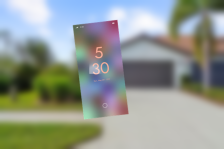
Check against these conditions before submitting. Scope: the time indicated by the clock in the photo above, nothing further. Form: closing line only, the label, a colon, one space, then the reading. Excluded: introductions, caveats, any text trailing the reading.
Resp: 5:30
